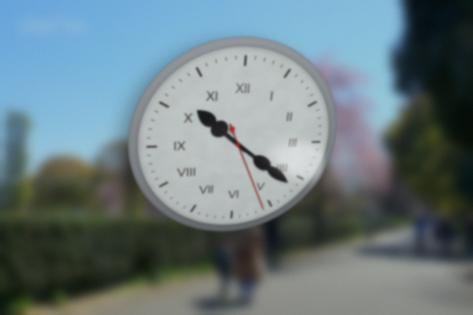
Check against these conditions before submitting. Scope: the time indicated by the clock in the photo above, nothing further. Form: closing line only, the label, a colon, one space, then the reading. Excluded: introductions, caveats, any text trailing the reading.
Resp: 10:21:26
